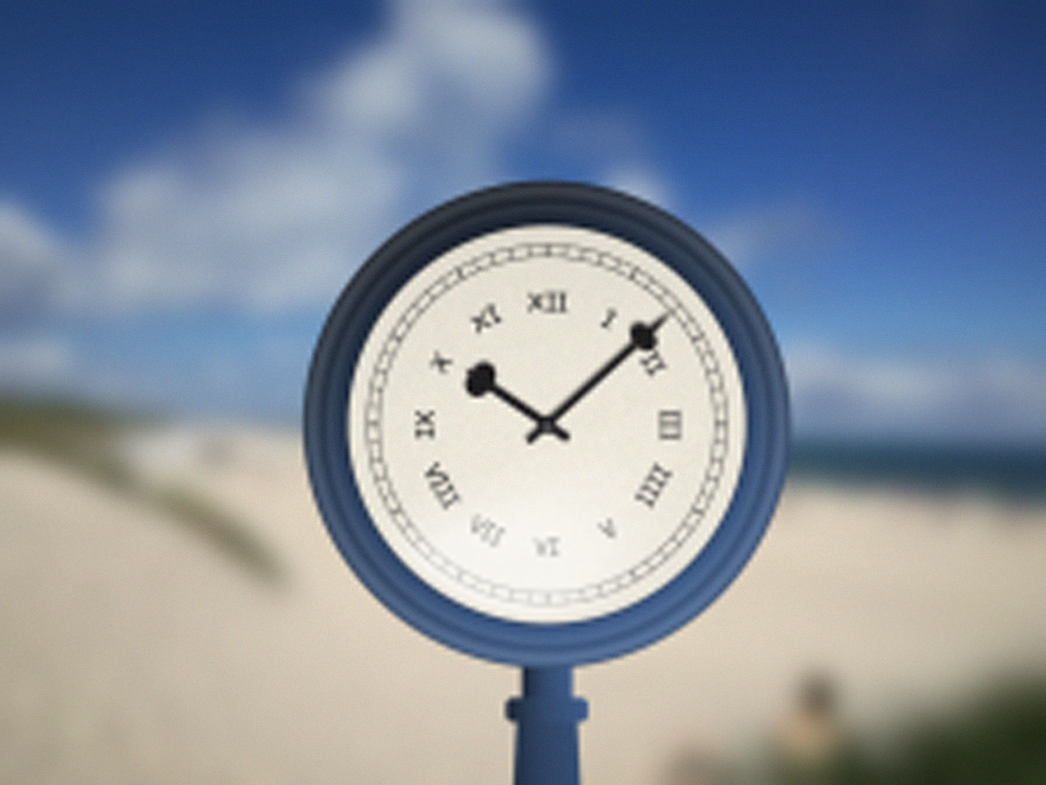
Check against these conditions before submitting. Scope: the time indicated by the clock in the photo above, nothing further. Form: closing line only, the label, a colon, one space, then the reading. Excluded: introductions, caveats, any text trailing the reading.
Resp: 10:08
